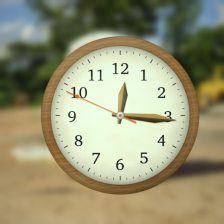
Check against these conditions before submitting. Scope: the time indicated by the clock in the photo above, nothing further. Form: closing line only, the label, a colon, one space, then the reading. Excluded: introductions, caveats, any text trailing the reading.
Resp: 12:15:49
